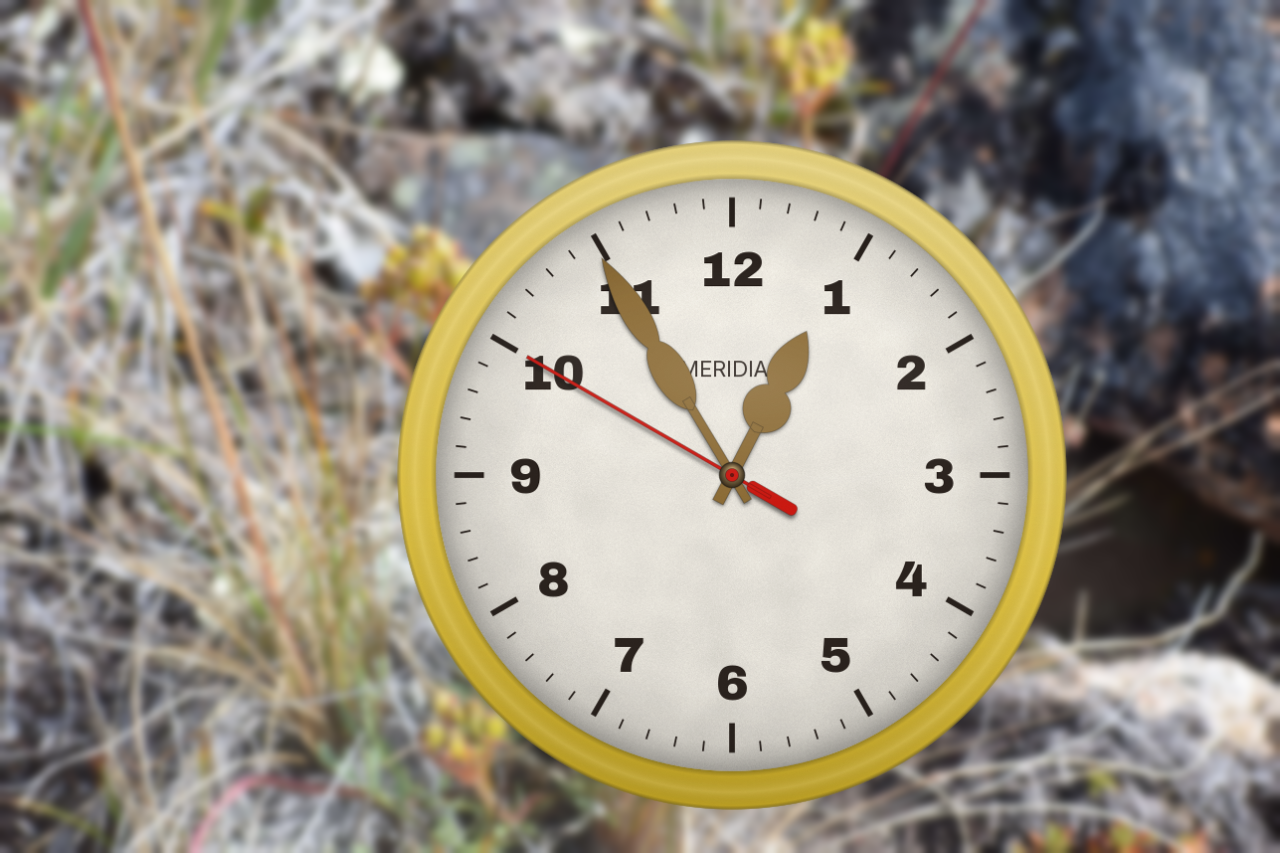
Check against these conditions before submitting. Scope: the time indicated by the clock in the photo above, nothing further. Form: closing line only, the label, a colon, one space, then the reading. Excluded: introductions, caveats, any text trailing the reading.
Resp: 12:54:50
